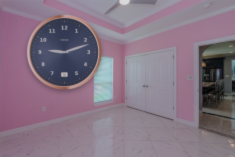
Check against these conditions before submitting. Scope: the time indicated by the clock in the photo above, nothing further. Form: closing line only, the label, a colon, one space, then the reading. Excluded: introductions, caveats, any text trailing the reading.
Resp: 9:12
